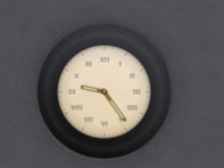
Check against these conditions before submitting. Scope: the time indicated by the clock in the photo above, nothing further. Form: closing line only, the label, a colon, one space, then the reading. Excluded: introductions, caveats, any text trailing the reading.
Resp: 9:24
